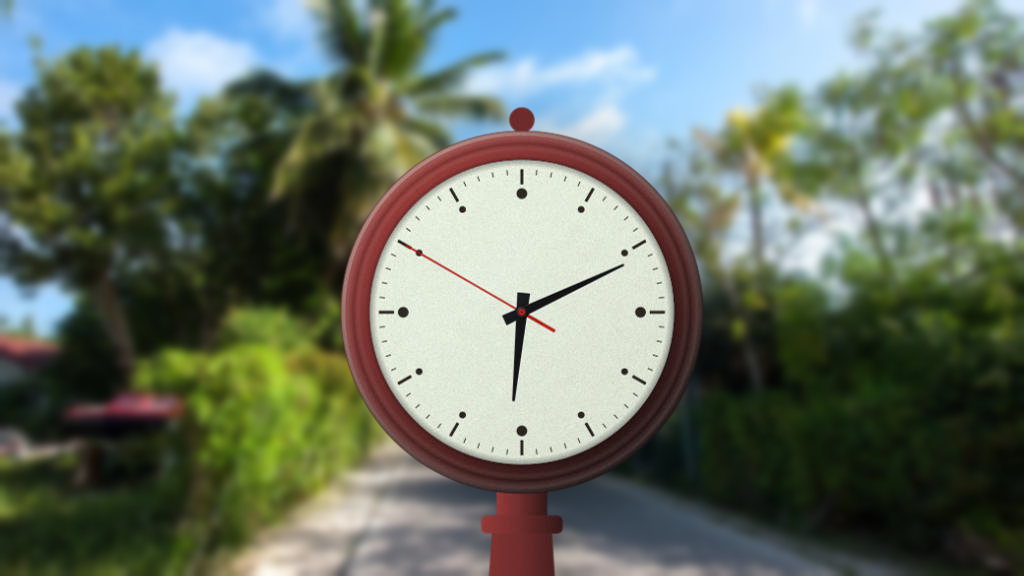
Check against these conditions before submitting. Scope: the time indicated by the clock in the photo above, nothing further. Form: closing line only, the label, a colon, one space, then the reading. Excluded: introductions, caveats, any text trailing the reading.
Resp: 6:10:50
